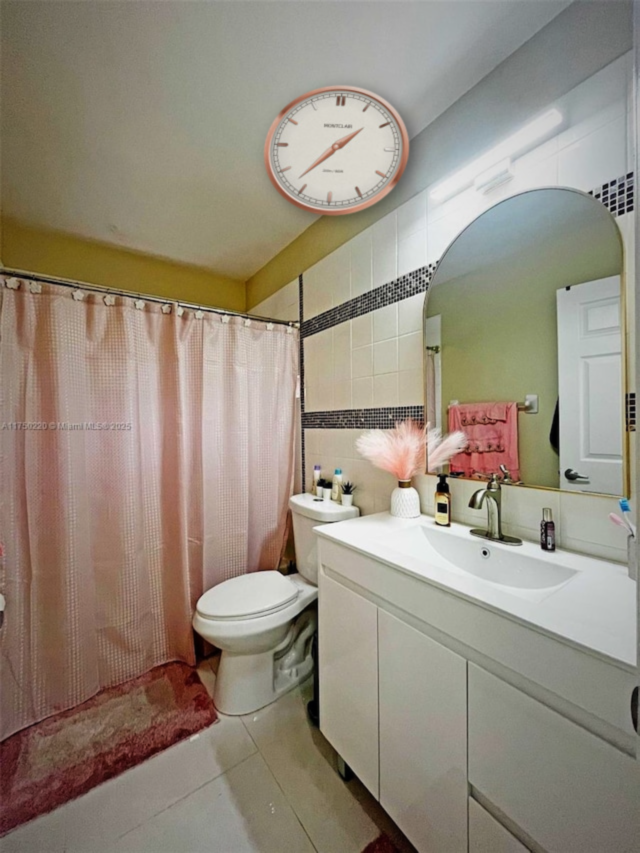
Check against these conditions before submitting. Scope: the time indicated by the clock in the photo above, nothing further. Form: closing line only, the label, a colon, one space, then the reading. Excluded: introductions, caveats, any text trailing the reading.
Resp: 1:37
